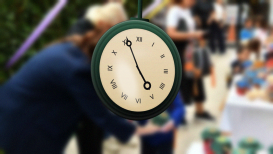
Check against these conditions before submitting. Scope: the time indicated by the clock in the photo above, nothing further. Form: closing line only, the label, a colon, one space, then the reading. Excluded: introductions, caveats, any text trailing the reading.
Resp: 4:56
